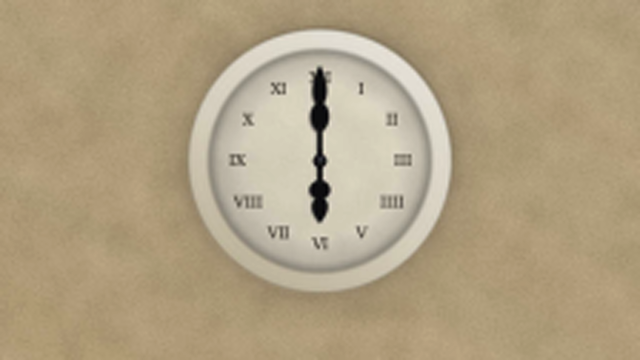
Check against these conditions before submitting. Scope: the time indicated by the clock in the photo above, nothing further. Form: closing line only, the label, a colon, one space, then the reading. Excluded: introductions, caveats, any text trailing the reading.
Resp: 6:00
